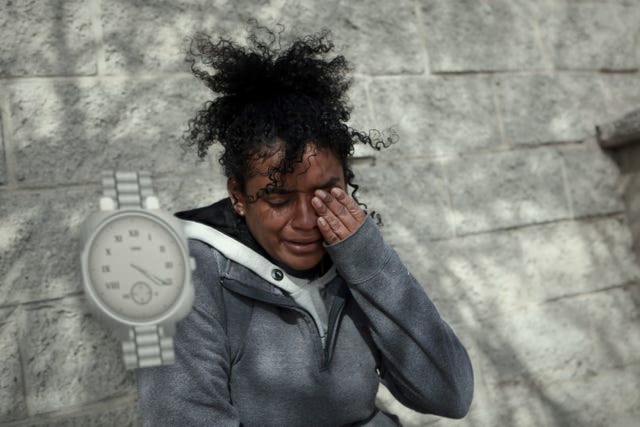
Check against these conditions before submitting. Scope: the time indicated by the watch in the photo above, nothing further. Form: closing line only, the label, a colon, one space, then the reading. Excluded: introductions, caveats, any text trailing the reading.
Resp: 4:20
